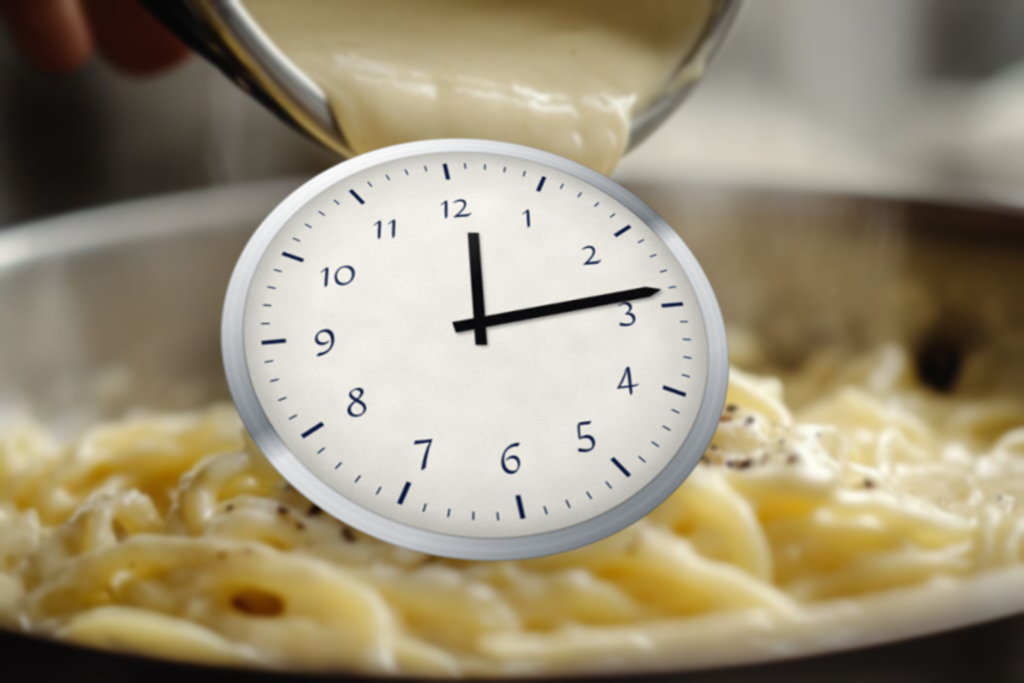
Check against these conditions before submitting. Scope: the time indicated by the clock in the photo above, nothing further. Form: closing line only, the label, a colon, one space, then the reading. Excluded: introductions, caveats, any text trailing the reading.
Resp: 12:14
